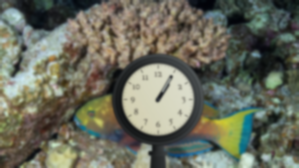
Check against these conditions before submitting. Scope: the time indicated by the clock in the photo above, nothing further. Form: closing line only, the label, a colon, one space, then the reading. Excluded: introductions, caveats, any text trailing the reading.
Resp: 1:05
